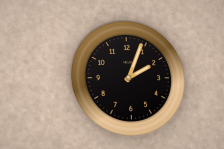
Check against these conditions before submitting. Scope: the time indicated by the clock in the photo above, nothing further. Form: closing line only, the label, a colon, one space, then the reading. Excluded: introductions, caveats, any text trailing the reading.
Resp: 2:04
